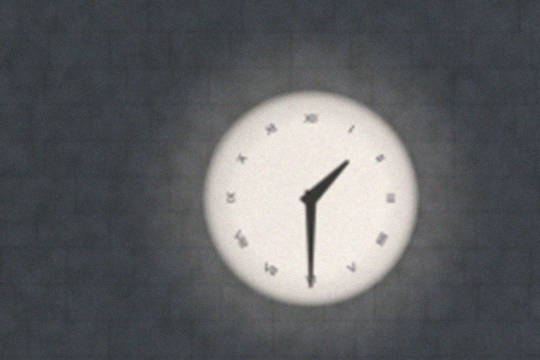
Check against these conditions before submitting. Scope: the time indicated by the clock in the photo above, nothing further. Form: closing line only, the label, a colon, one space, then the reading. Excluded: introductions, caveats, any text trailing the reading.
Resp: 1:30
